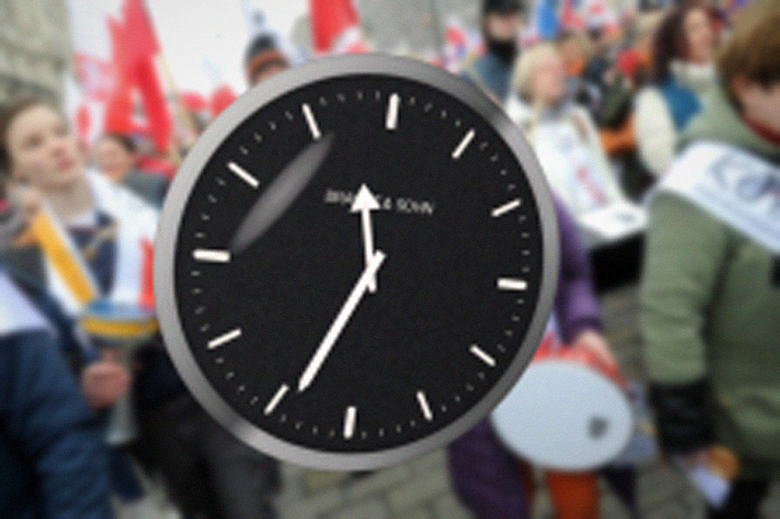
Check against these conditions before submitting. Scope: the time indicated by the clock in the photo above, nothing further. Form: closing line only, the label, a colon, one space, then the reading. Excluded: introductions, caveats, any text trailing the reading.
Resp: 11:34
